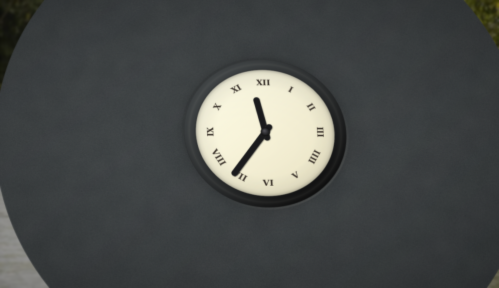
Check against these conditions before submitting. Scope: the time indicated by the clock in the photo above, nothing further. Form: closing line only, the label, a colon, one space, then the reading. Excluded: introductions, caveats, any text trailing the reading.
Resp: 11:36
